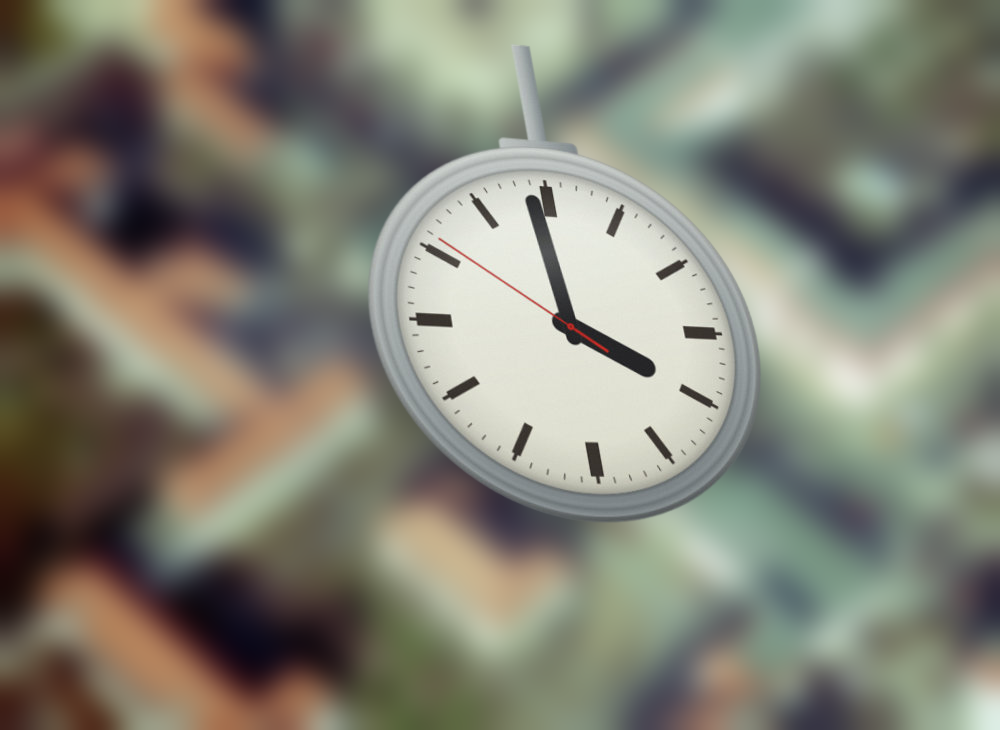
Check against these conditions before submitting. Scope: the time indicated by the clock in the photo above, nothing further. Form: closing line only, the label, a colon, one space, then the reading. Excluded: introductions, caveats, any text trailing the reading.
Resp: 3:58:51
